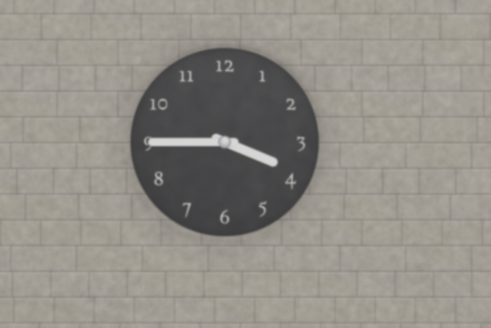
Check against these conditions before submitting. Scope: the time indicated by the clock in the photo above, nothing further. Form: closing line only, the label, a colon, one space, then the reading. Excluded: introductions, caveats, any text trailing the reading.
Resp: 3:45
